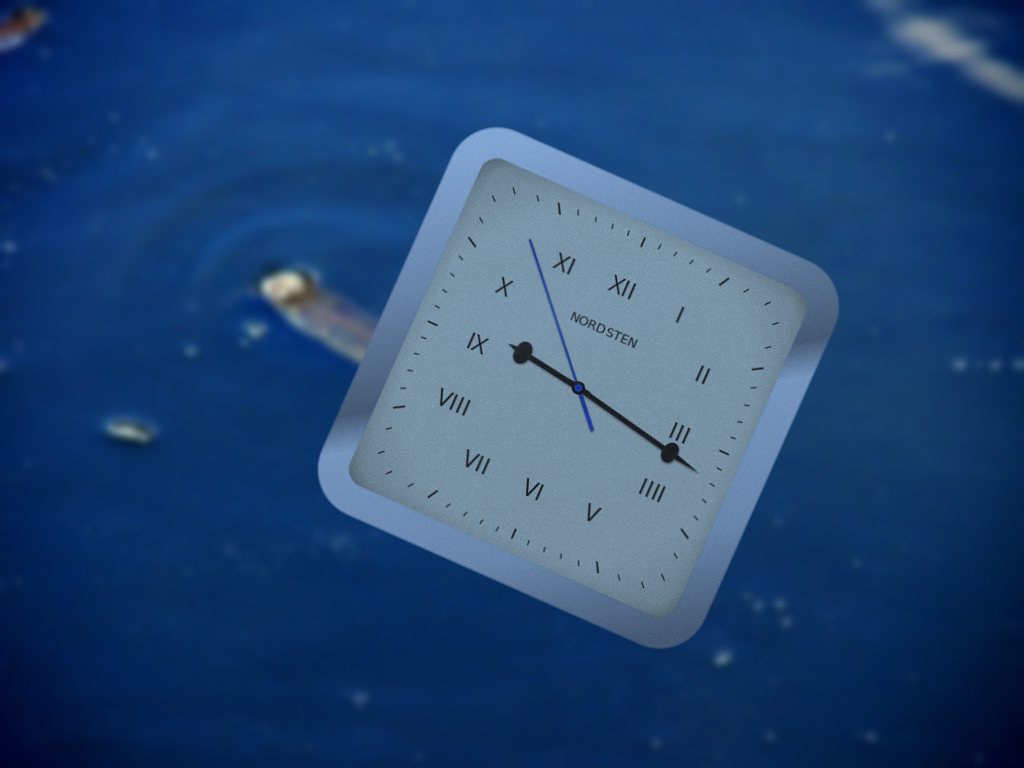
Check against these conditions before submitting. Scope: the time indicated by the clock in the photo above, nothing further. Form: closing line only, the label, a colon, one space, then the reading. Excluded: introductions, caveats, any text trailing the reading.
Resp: 9:16:53
